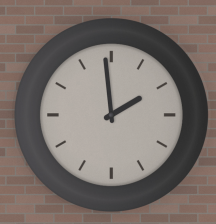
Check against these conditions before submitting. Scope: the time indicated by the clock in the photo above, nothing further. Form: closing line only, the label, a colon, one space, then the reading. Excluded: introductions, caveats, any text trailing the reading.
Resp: 1:59
